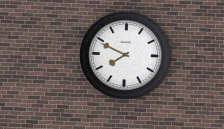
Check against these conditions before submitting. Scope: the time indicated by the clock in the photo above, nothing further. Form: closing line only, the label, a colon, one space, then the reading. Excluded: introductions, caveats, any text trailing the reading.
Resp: 7:49
